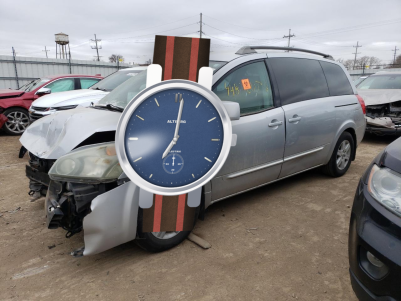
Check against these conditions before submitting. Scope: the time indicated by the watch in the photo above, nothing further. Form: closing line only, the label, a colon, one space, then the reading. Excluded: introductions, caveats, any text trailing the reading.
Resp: 7:01
